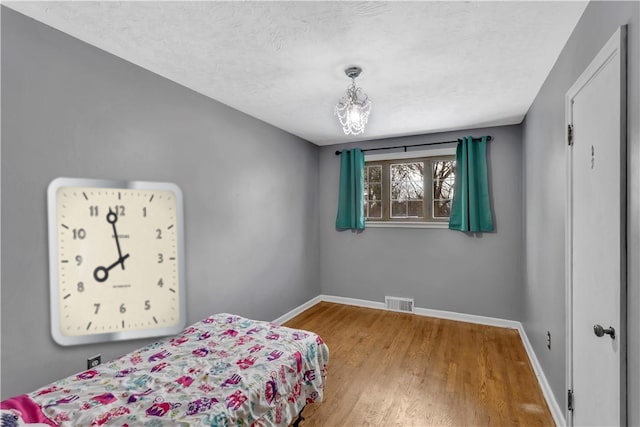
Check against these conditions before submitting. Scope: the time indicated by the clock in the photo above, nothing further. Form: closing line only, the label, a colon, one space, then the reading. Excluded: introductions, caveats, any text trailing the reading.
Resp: 7:58
